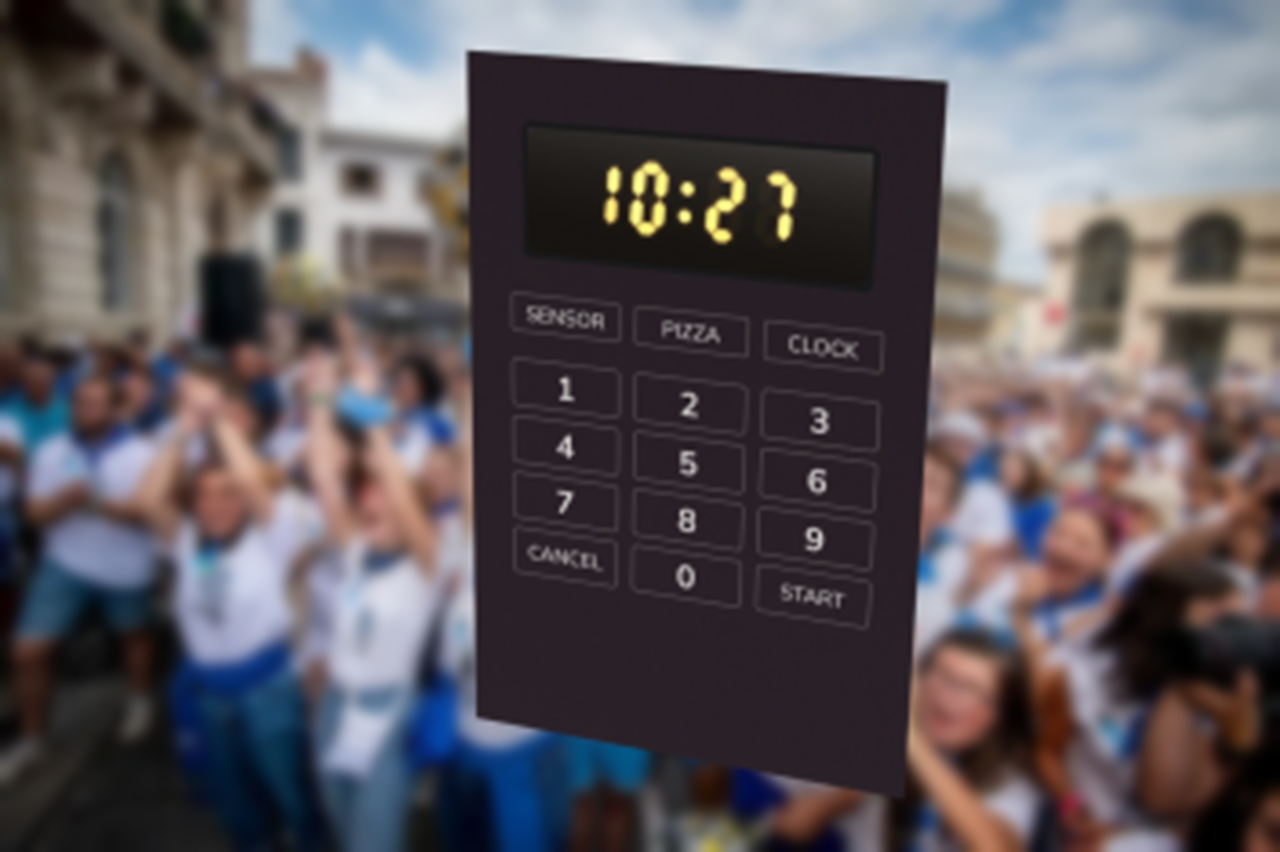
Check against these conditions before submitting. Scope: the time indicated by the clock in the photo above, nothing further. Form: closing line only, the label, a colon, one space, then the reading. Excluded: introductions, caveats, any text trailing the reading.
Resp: 10:27
